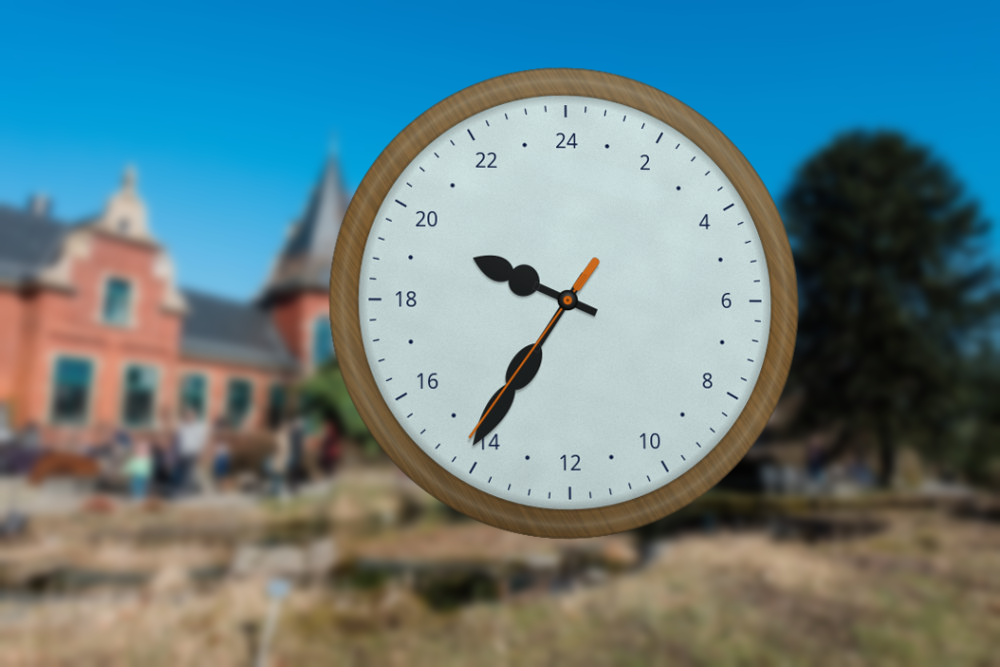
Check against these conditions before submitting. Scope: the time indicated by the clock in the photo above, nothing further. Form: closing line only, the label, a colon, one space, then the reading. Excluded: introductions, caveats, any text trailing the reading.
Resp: 19:35:36
